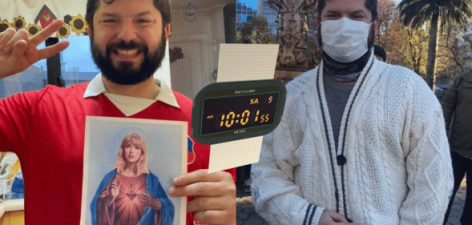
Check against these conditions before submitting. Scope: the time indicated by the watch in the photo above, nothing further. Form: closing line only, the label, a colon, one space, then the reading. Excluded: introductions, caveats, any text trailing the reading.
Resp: 10:01:55
